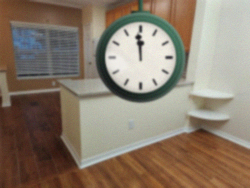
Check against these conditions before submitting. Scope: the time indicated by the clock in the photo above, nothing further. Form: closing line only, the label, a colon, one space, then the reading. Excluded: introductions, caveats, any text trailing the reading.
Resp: 11:59
